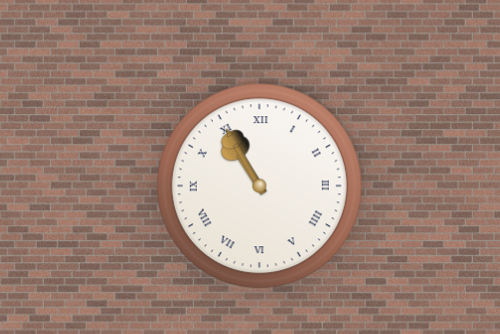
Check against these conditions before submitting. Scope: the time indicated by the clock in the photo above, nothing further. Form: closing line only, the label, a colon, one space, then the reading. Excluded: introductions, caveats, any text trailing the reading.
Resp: 10:55
